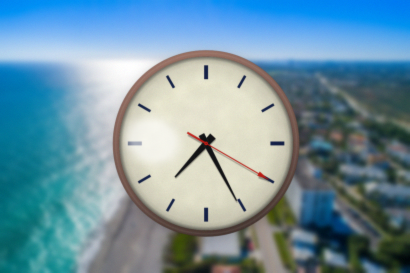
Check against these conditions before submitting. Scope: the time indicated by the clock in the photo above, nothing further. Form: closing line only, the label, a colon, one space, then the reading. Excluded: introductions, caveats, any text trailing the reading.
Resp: 7:25:20
